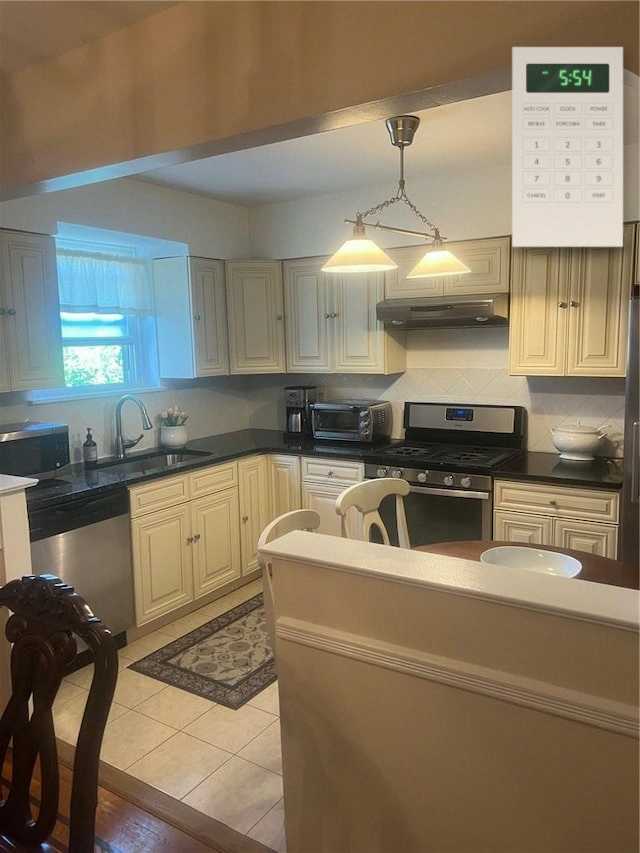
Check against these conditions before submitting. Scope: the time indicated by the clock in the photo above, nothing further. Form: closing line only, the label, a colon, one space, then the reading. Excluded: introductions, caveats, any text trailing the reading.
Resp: 5:54
